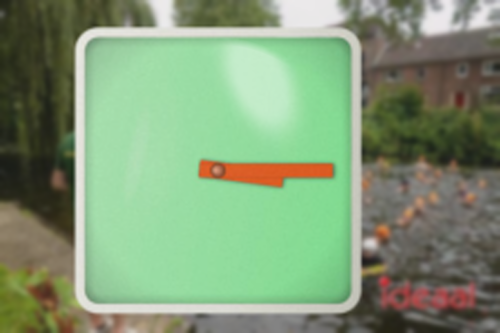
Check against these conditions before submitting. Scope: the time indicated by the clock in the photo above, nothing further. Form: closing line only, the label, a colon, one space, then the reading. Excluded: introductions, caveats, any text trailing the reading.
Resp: 3:15
